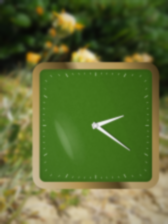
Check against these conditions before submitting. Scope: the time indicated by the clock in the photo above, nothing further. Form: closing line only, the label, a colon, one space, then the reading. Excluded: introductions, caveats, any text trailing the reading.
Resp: 2:21
